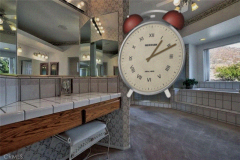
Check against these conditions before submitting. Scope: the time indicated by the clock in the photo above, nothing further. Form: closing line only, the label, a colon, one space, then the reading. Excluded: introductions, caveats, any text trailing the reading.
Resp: 1:11
